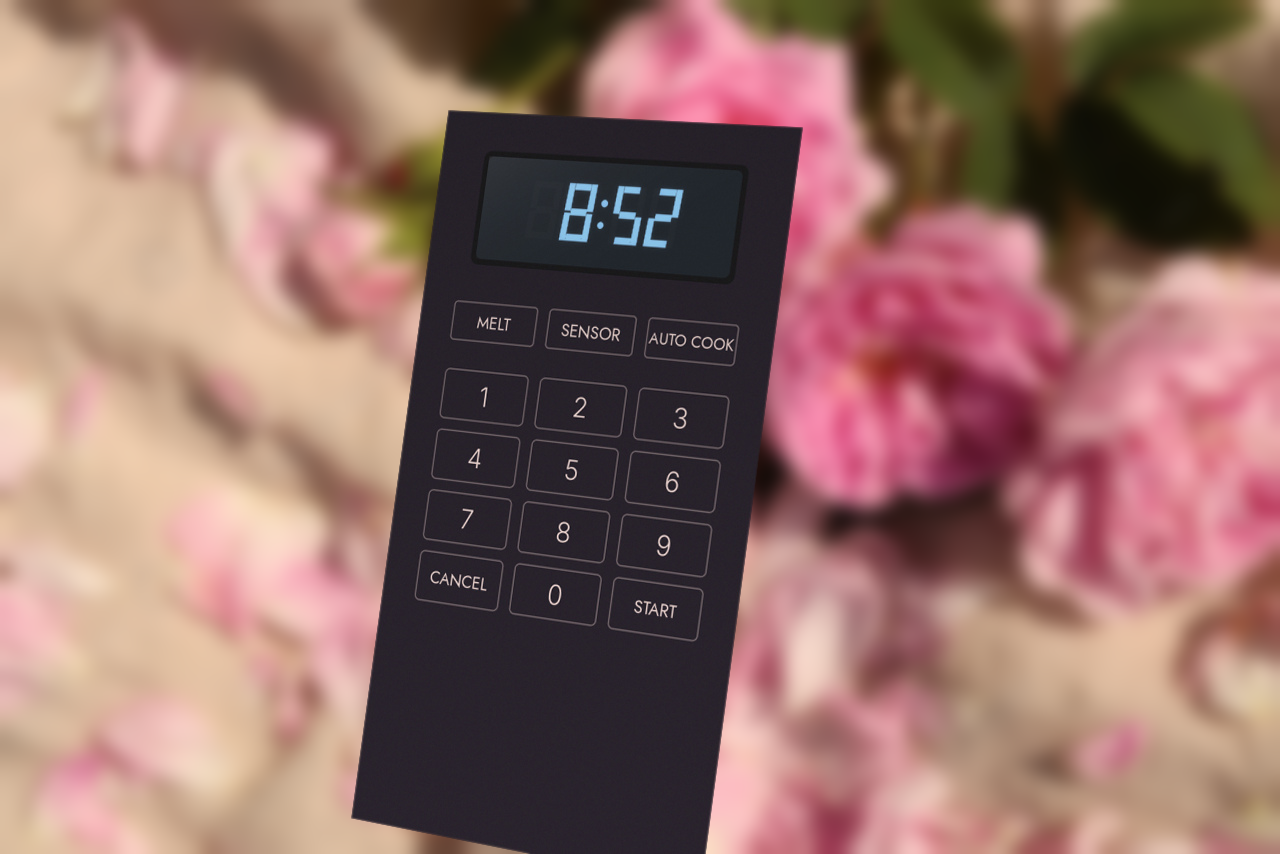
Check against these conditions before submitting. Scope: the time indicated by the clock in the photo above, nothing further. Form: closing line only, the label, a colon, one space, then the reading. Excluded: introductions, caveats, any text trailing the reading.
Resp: 8:52
